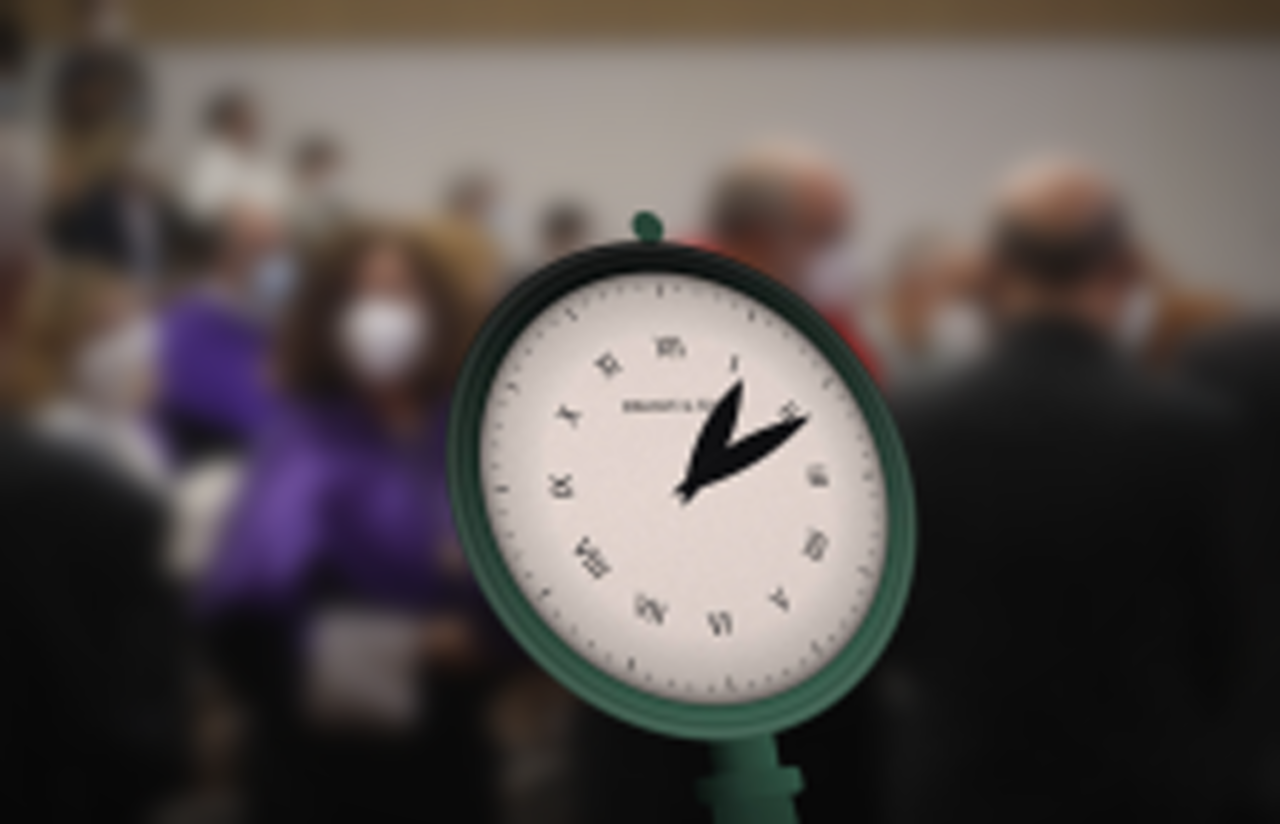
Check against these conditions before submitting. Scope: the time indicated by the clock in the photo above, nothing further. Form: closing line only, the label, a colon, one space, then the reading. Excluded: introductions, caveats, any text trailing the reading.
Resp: 1:11
